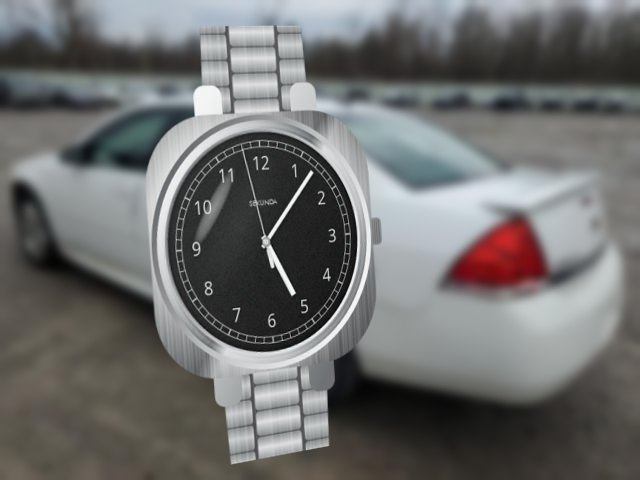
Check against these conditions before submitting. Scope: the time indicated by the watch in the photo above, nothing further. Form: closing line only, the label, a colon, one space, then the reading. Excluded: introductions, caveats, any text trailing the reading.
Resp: 5:06:58
